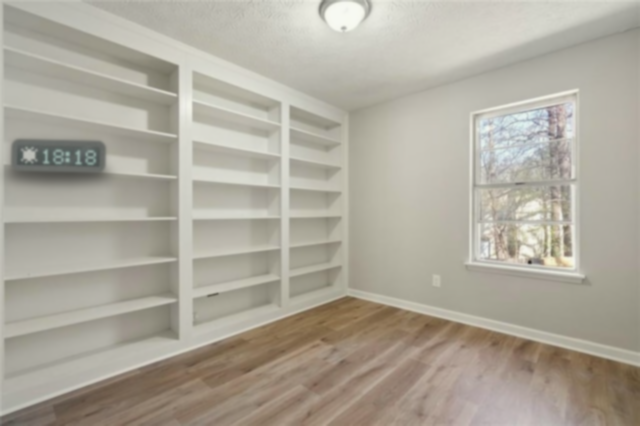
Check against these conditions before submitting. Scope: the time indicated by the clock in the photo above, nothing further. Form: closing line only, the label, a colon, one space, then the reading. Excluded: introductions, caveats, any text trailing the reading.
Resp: 18:18
